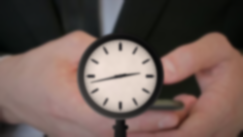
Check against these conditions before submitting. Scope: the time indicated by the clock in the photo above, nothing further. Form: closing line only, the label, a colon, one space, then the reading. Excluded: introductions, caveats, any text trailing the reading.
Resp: 2:43
